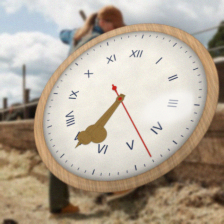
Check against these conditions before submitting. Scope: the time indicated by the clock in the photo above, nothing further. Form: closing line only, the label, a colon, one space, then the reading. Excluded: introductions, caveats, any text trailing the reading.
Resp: 6:34:23
